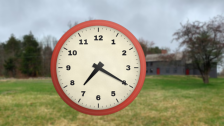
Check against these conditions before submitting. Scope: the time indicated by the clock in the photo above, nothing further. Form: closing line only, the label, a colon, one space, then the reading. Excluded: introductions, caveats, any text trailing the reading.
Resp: 7:20
